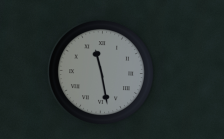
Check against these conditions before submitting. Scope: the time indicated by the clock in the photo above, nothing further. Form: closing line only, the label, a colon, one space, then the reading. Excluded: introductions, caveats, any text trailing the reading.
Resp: 11:28
